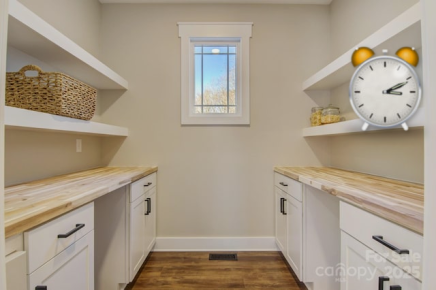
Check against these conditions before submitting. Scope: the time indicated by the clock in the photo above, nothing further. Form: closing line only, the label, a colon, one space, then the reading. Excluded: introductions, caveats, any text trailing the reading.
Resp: 3:11
